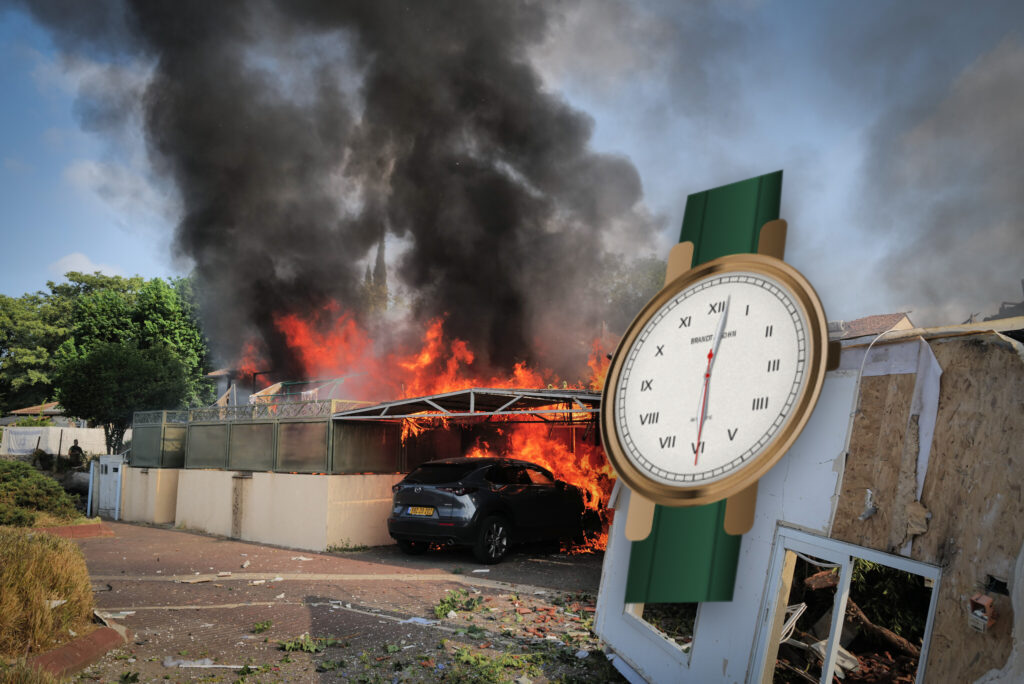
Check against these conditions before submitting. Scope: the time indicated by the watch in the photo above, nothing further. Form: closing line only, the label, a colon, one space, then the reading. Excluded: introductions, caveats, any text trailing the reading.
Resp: 6:01:30
